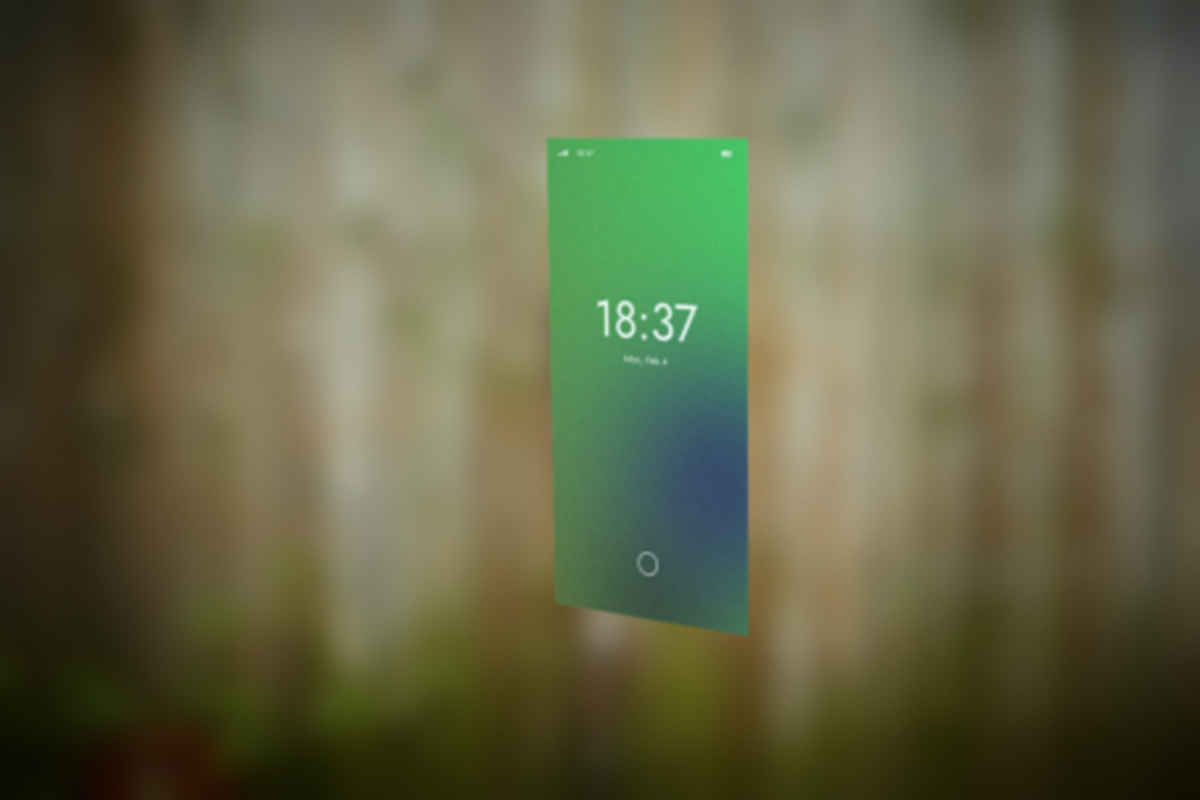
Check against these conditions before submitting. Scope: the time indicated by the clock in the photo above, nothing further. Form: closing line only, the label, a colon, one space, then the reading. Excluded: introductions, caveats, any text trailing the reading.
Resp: 18:37
